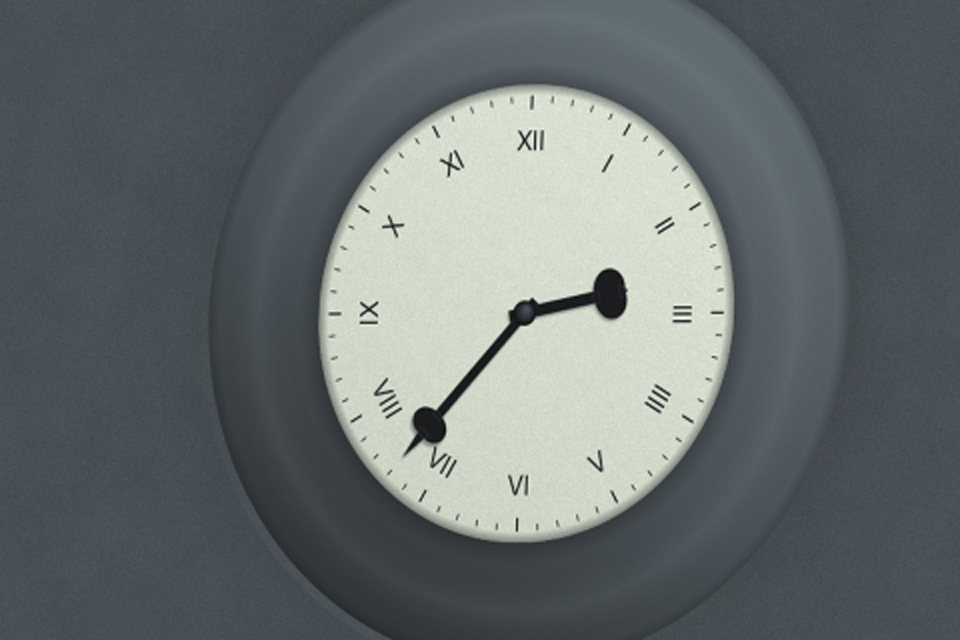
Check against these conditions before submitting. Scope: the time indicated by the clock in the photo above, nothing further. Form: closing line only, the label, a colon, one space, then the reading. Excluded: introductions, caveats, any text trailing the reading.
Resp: 2:37
